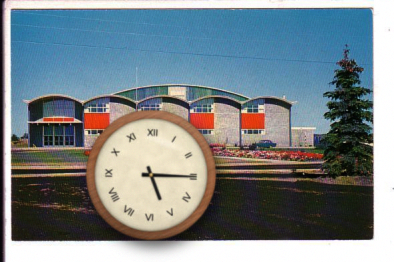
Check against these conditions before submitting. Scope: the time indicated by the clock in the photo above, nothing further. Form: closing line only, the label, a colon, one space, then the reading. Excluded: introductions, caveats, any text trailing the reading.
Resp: 5:15
